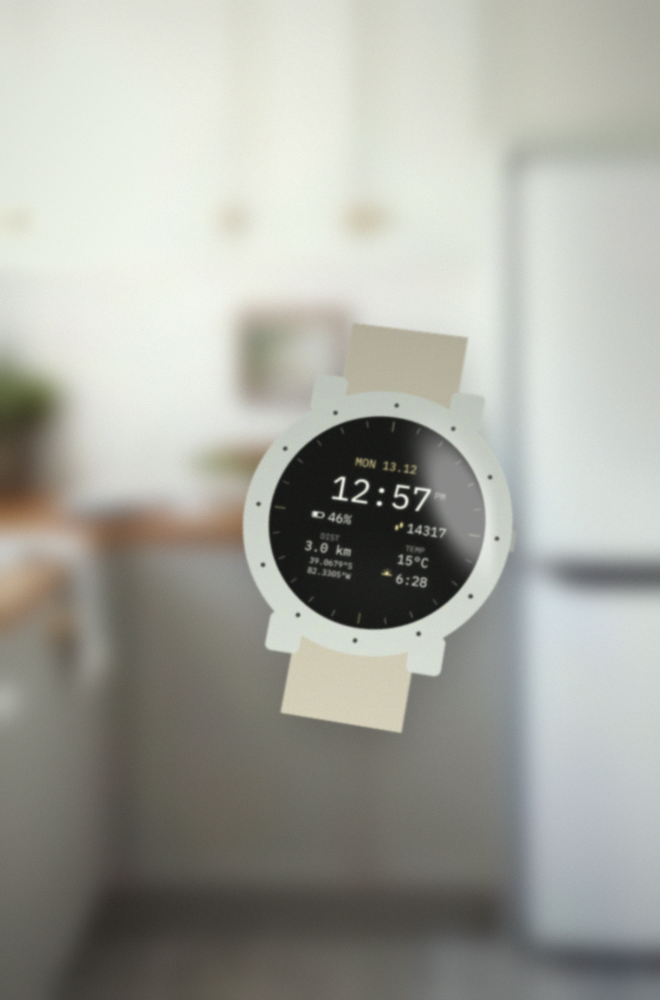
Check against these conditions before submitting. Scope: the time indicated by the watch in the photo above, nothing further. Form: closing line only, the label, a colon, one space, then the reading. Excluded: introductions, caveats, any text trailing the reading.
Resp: 12:57
